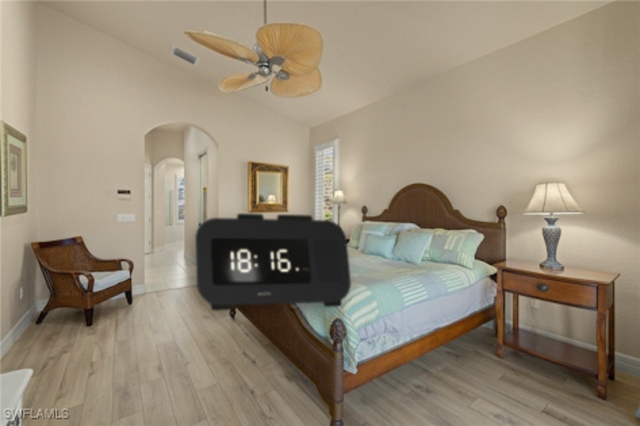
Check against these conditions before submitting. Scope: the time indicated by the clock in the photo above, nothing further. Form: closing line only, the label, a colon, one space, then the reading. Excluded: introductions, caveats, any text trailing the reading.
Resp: 18:16
